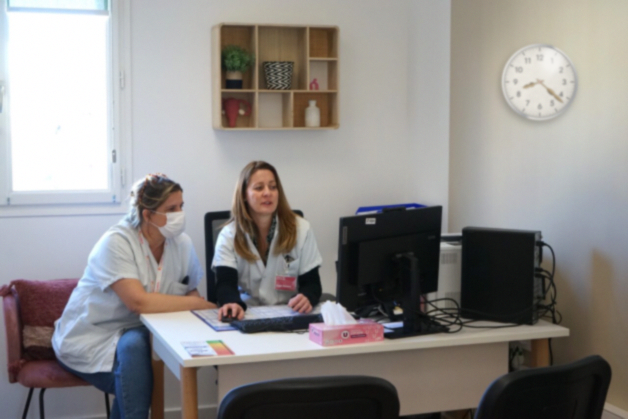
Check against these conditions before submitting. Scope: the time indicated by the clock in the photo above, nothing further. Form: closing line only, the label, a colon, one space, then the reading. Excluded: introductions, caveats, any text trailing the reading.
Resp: 8:22
